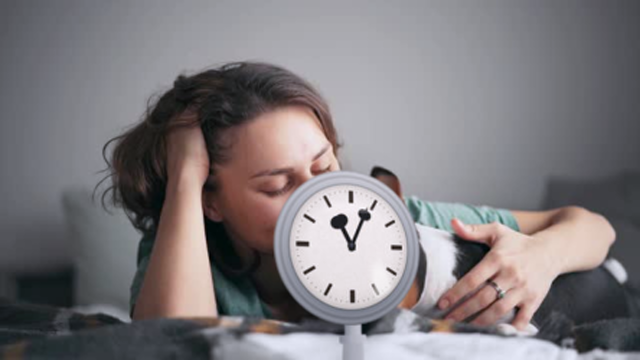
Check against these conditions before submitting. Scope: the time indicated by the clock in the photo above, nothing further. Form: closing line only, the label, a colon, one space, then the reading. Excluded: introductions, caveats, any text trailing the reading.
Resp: 11:04
